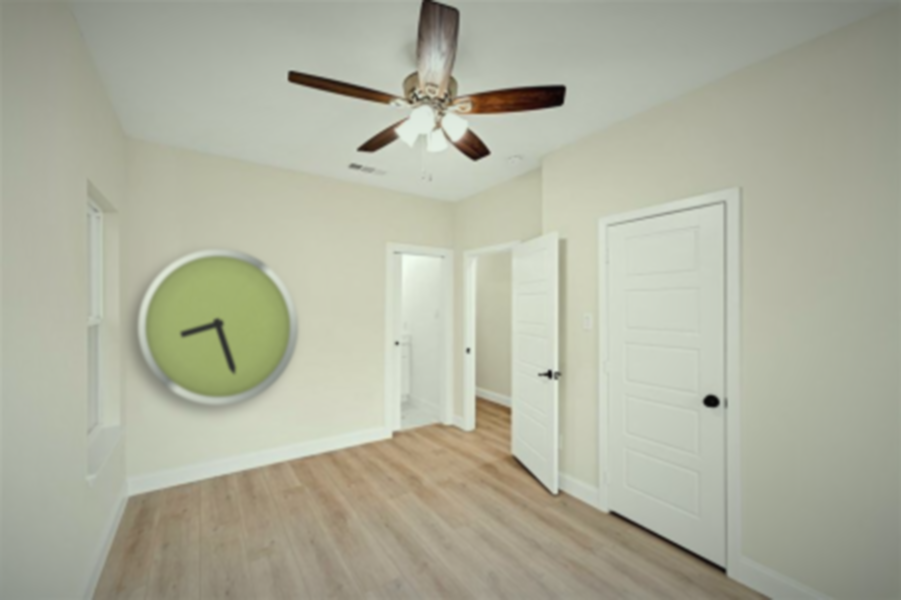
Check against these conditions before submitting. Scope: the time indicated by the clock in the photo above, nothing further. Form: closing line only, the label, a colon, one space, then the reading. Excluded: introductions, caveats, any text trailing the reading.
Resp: 8:27
